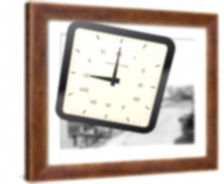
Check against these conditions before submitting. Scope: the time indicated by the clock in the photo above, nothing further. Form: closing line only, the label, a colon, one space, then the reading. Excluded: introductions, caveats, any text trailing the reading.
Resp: 9:00
